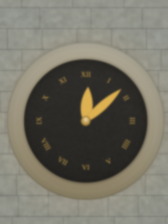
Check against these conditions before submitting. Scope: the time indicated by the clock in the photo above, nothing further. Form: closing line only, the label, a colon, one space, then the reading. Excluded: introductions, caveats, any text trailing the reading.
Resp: 12:08
